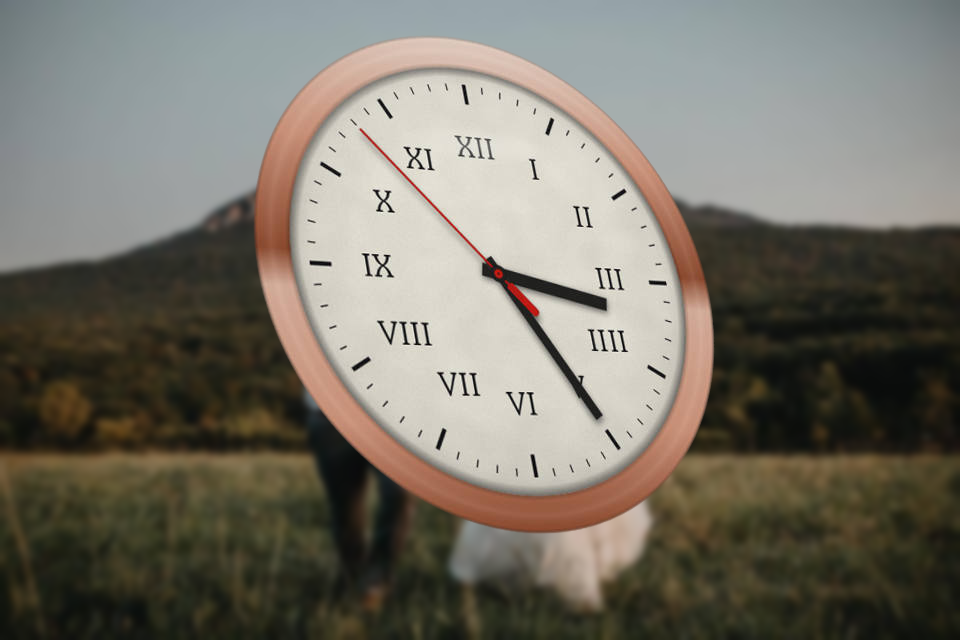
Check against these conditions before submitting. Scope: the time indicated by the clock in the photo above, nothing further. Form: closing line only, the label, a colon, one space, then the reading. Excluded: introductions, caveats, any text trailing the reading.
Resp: 3:24:53
